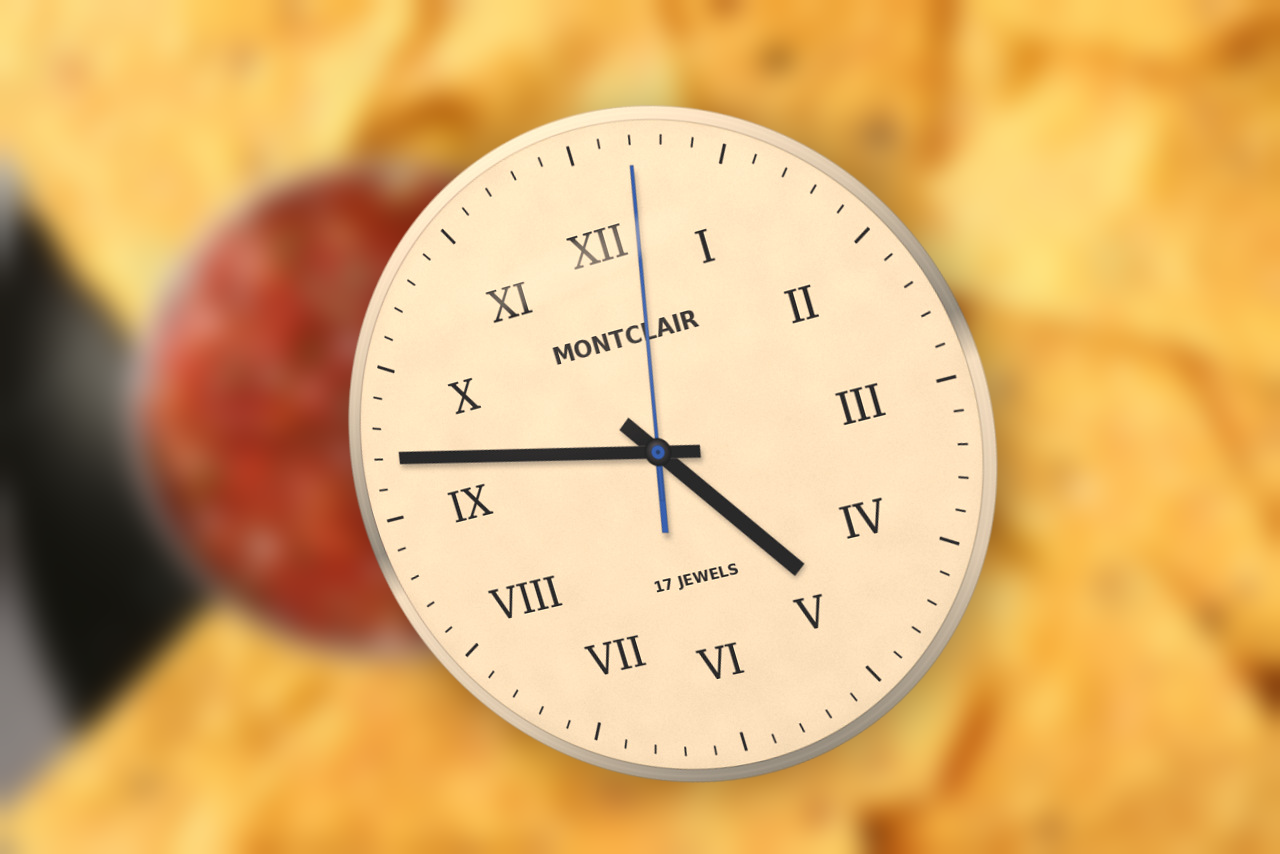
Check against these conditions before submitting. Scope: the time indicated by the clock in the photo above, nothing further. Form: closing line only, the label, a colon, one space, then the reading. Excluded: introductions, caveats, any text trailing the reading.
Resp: 4:47:02
